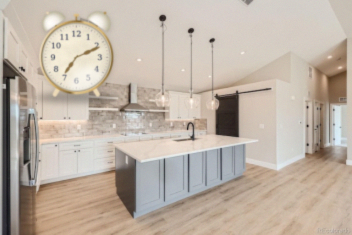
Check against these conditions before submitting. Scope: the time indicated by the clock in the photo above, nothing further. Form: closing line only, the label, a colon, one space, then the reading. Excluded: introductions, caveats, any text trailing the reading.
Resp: 7:11
